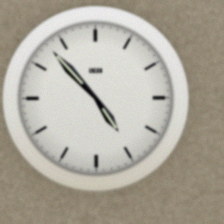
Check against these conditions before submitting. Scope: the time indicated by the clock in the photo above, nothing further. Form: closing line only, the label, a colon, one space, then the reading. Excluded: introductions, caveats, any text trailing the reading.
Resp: 4:53
